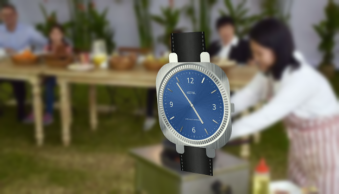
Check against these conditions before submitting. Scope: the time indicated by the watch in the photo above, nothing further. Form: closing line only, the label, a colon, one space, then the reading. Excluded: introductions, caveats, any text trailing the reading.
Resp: 4:54
